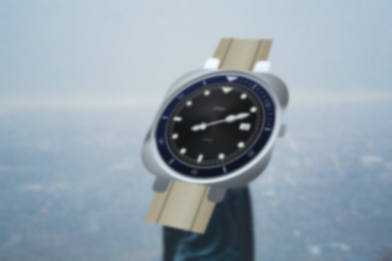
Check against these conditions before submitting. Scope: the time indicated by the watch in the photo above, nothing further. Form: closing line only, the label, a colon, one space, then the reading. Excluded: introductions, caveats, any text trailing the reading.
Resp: 8:11
